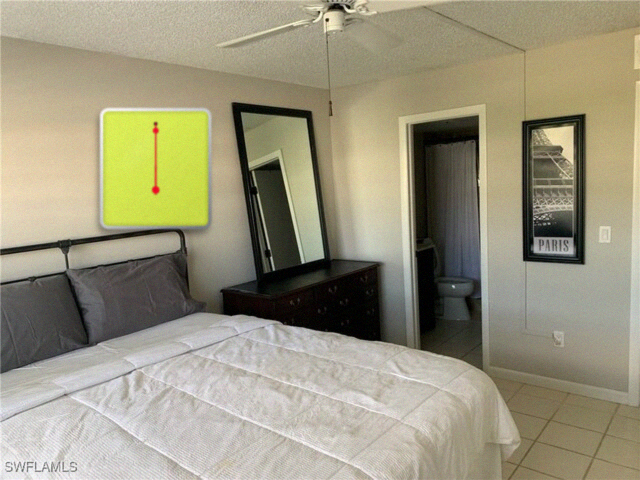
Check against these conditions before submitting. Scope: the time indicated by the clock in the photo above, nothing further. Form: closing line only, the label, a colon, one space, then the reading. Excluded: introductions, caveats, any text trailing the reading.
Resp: 6:00
